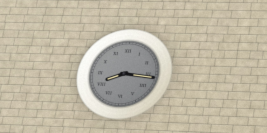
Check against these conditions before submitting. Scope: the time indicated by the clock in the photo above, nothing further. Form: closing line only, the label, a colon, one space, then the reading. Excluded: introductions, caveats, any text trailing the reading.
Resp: 8:16
